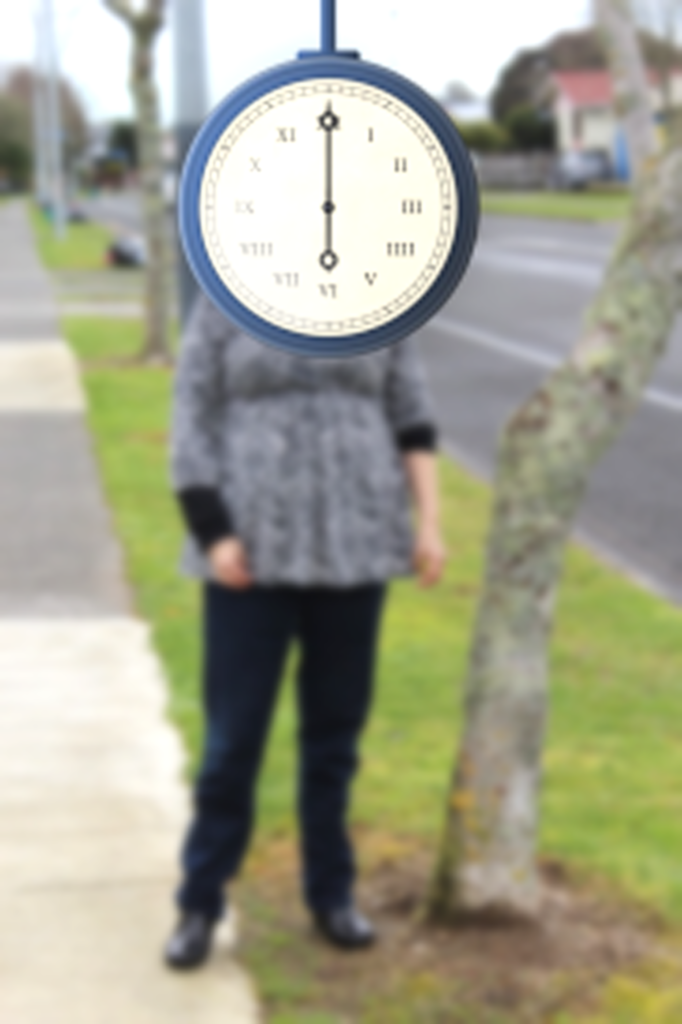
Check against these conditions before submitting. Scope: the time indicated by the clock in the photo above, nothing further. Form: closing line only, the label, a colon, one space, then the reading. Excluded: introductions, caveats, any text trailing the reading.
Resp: 6:00
